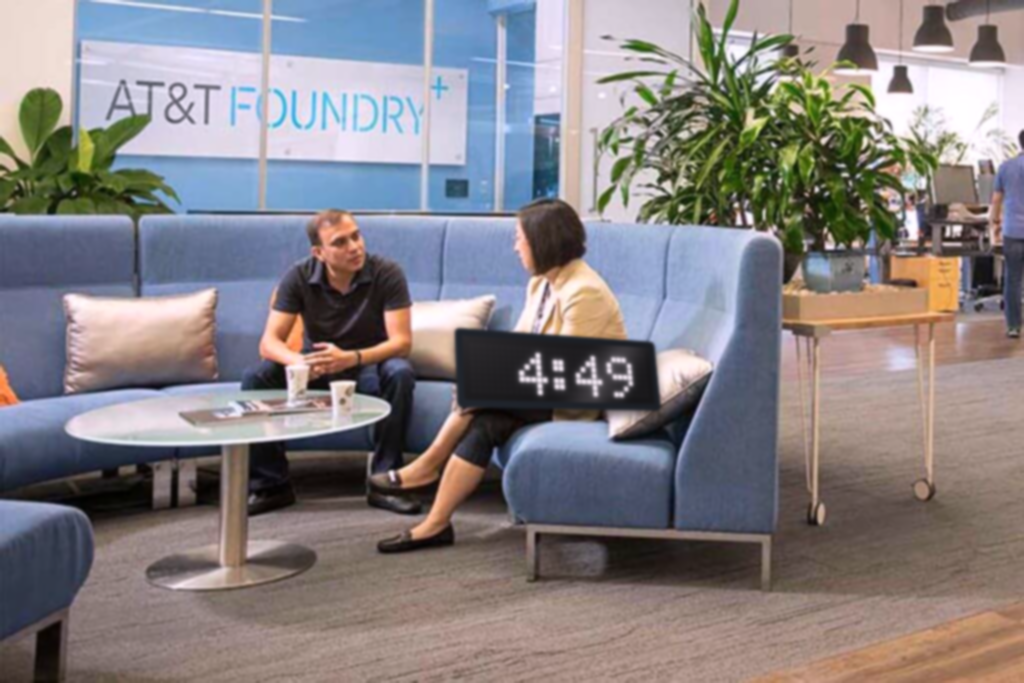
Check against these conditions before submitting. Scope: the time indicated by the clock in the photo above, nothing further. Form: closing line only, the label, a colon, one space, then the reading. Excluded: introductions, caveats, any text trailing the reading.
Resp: 4:49
